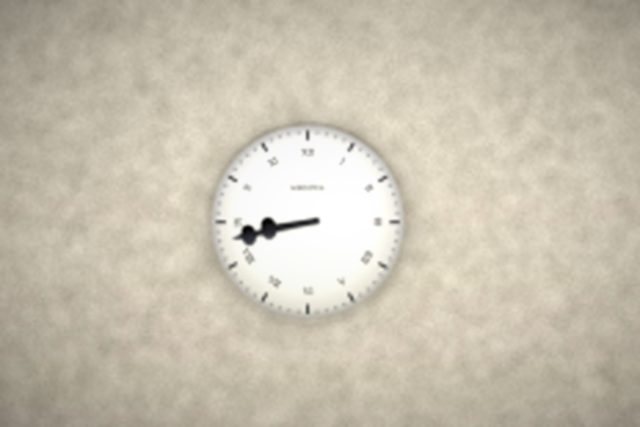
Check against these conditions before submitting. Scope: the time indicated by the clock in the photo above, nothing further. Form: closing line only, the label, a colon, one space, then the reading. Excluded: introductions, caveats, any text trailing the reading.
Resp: 8:43
